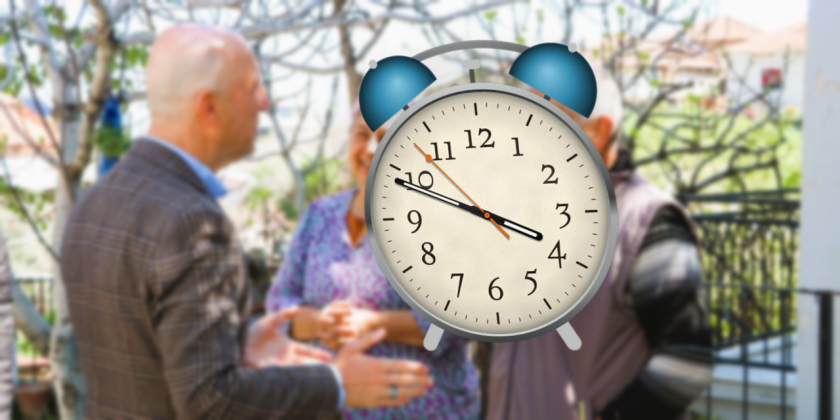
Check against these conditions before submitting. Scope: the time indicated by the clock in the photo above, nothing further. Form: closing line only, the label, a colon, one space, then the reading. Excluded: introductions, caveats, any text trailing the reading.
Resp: 3:48:53
